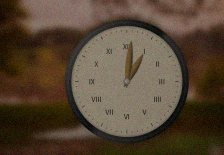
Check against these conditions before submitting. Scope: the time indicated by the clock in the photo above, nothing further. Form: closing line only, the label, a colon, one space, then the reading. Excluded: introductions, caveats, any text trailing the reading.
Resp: 1:01
